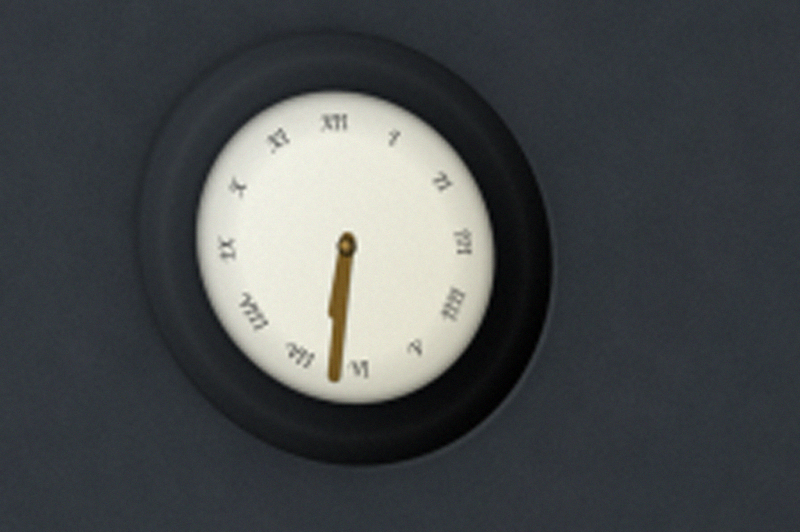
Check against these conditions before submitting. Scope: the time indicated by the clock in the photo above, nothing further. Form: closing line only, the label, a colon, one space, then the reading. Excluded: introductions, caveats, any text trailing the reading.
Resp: 6:32
